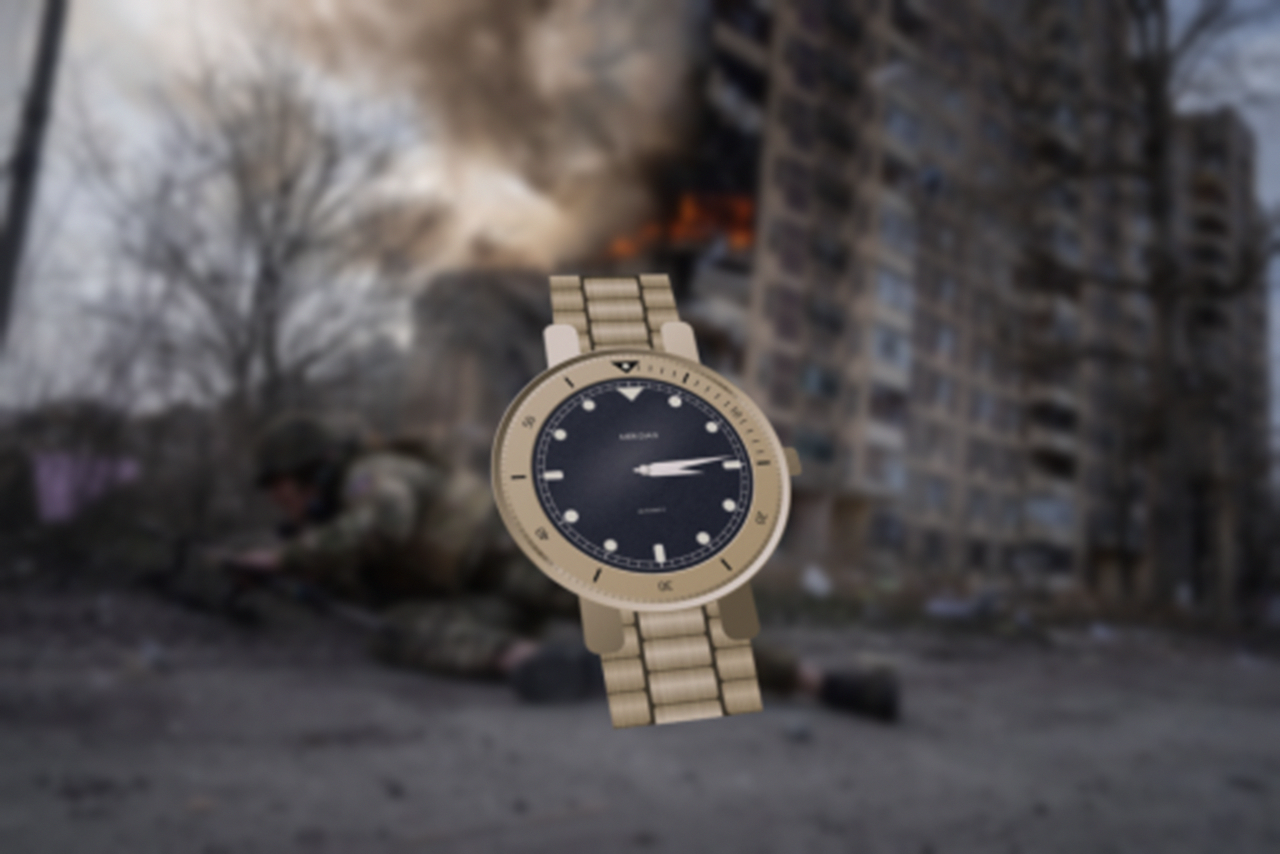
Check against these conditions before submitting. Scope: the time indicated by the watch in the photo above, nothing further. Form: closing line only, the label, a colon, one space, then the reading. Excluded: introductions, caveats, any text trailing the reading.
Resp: 3:14
